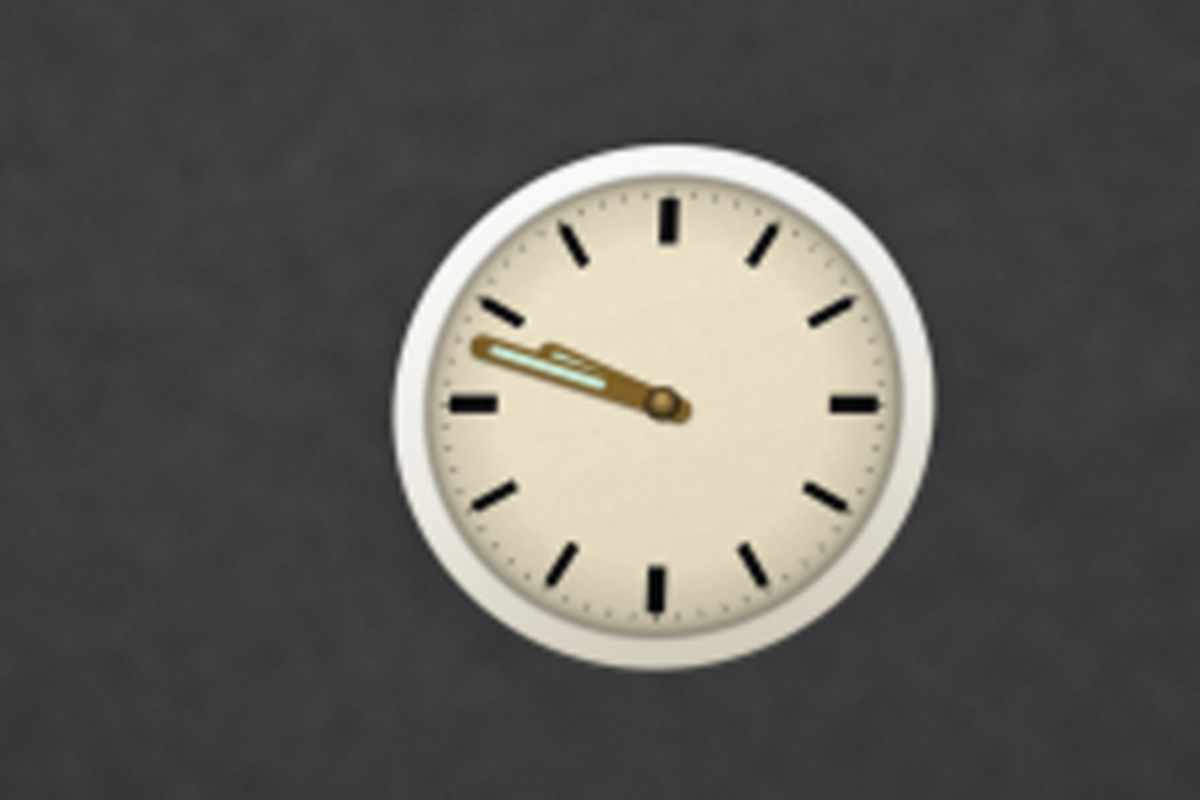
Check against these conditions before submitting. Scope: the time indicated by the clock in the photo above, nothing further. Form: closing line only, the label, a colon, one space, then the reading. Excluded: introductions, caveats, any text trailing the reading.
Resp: 9:48
